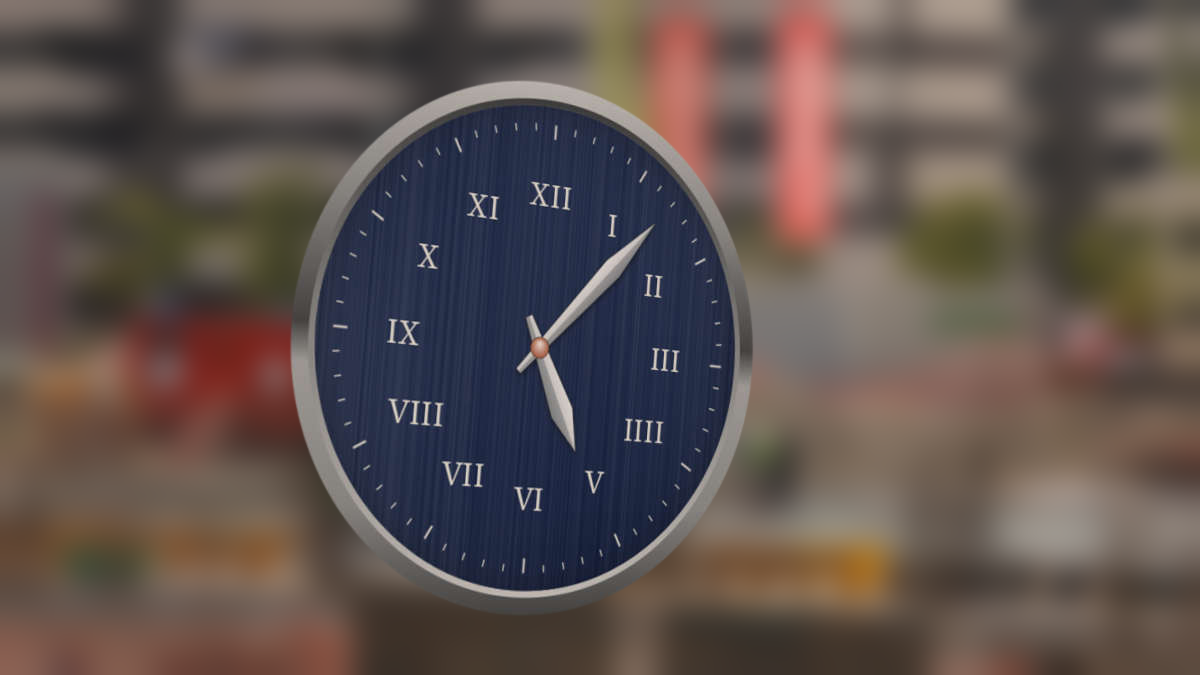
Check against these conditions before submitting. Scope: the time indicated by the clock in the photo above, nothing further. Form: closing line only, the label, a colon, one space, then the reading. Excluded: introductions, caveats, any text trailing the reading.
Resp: 5:07
